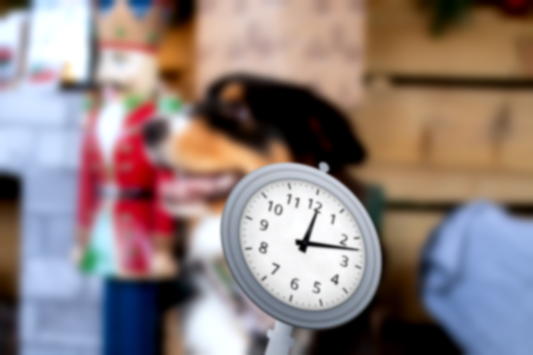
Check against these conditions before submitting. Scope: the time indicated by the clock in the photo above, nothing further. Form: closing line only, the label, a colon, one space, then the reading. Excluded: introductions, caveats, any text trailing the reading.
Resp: 12:12
